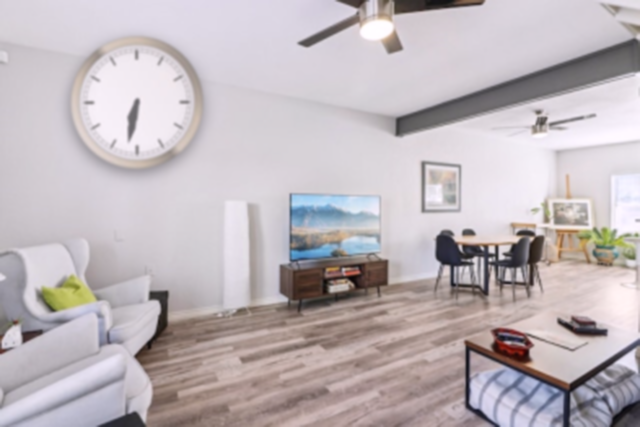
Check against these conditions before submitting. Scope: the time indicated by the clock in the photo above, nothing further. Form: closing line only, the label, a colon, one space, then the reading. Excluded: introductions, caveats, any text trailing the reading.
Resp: 6:32
